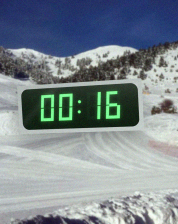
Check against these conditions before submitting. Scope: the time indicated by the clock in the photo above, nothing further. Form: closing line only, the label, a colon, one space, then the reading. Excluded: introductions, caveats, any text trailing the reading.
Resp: 0:16
